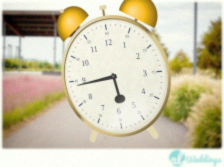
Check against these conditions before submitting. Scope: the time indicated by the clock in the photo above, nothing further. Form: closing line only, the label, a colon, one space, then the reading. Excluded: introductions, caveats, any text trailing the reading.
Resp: 5:44
